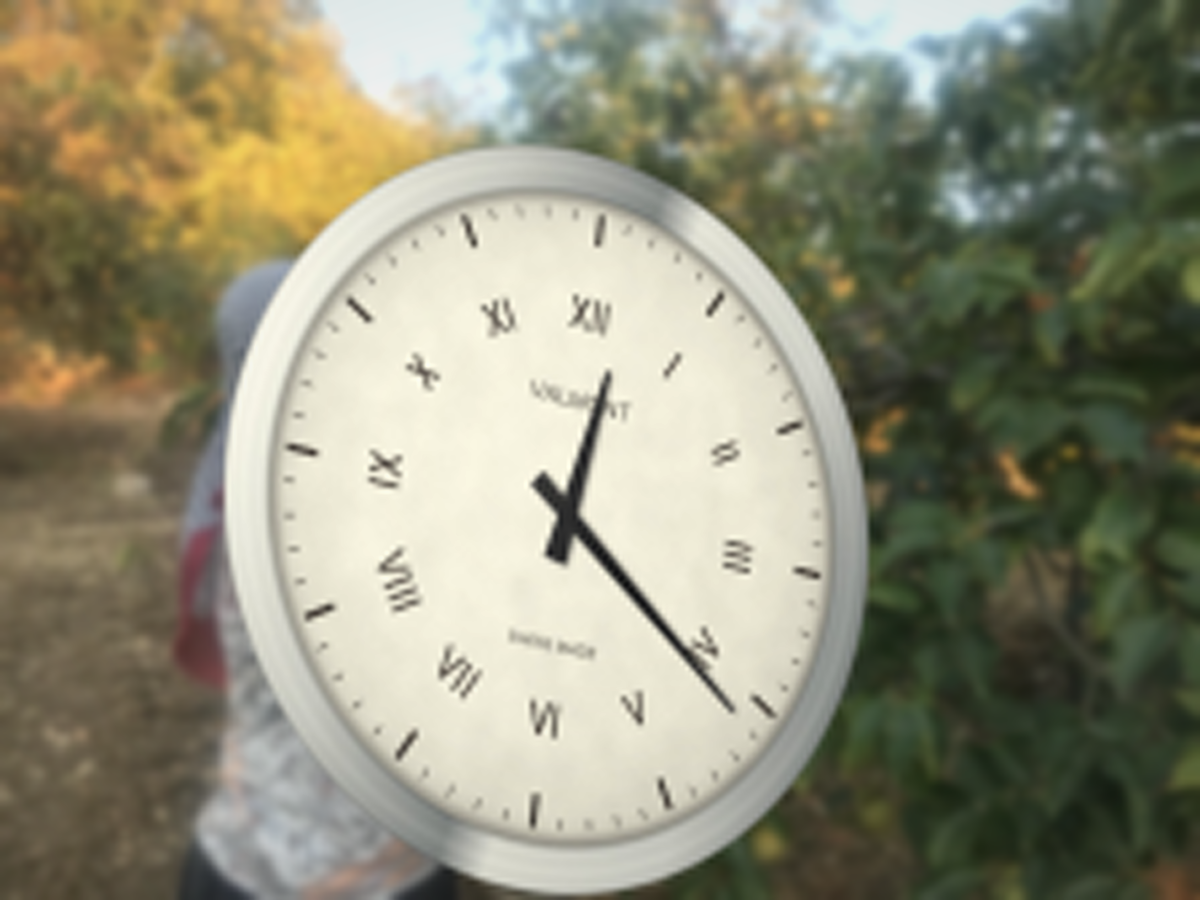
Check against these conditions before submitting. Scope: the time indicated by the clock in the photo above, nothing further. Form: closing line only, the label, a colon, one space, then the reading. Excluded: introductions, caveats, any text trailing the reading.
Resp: 12:21
